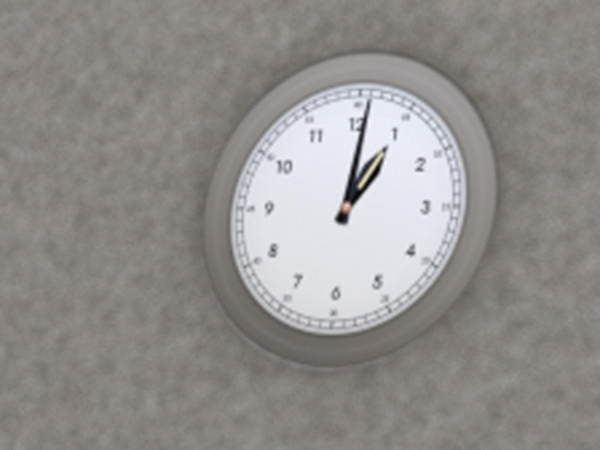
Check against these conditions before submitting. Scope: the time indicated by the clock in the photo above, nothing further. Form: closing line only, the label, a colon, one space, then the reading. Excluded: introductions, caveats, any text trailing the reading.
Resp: 1:01
